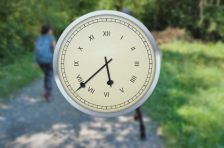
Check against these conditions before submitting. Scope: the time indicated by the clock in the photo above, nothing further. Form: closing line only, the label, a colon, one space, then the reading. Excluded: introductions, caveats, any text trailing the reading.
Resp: 5:38
